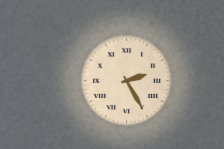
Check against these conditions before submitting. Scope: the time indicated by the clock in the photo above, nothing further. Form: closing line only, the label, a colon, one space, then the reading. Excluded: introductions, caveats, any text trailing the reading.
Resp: 2:25
